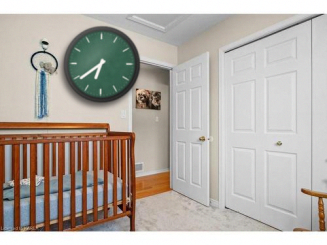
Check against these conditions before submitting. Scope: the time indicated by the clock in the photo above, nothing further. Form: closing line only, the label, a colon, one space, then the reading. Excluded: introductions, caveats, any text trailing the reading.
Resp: 6:39
